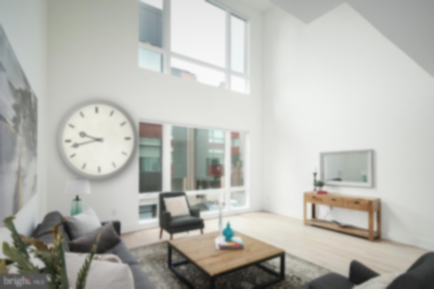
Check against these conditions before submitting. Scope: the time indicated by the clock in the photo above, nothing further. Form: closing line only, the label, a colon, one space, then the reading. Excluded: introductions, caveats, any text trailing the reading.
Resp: 9:43
